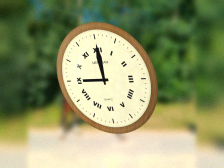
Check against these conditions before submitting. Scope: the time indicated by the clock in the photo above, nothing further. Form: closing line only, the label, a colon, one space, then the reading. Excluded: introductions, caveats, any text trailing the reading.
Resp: 9:00
